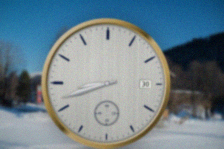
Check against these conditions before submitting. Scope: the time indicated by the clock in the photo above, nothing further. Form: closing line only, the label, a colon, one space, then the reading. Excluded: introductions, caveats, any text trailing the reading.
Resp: 8:42
